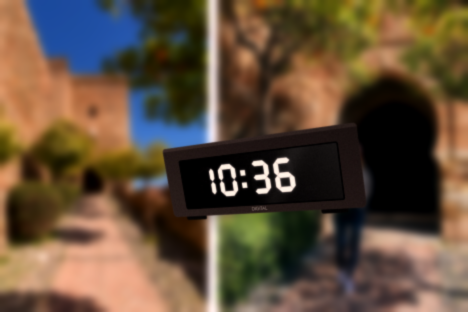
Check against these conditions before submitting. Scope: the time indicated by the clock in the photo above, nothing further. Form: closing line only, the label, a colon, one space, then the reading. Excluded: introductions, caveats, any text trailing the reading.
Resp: 10:36
